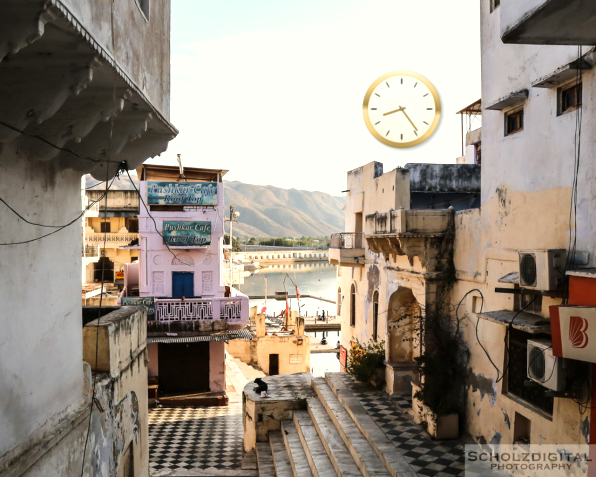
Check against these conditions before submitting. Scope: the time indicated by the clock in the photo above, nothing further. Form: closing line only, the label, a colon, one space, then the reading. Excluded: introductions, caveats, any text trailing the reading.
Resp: 8:24
